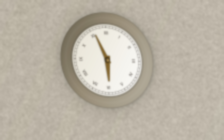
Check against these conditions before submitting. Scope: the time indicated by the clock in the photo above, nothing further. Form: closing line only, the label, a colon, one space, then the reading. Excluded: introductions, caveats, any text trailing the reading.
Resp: 5:56
